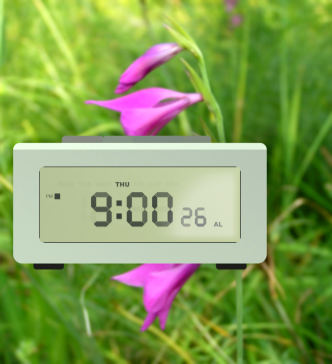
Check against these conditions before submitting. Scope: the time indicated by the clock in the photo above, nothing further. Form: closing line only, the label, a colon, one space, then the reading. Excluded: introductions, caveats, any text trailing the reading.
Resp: 9:00:26
